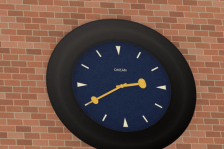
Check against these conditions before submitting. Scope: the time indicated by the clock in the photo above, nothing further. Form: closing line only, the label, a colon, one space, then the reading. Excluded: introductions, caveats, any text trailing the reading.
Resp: 2:40
